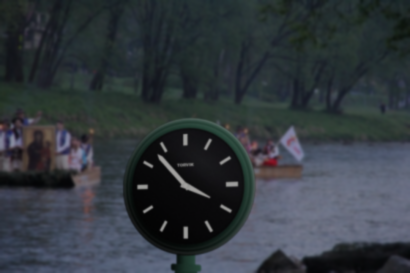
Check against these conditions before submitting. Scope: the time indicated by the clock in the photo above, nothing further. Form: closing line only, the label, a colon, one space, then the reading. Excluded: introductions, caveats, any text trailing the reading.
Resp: 3:53
